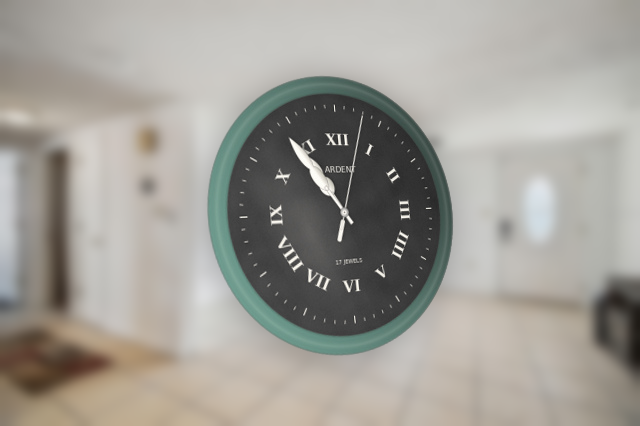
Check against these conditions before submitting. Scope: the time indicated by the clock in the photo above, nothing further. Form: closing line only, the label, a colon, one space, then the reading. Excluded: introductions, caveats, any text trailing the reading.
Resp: 10:54:03
